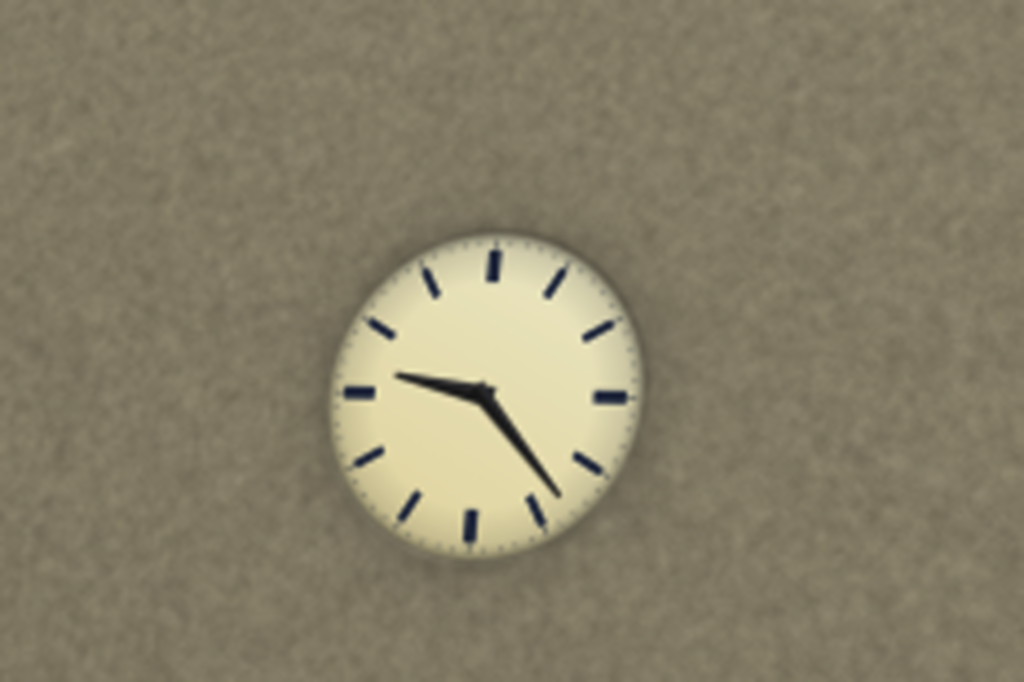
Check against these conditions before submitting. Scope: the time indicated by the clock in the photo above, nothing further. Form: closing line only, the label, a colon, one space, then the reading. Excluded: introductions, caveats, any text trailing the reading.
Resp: 9:23
